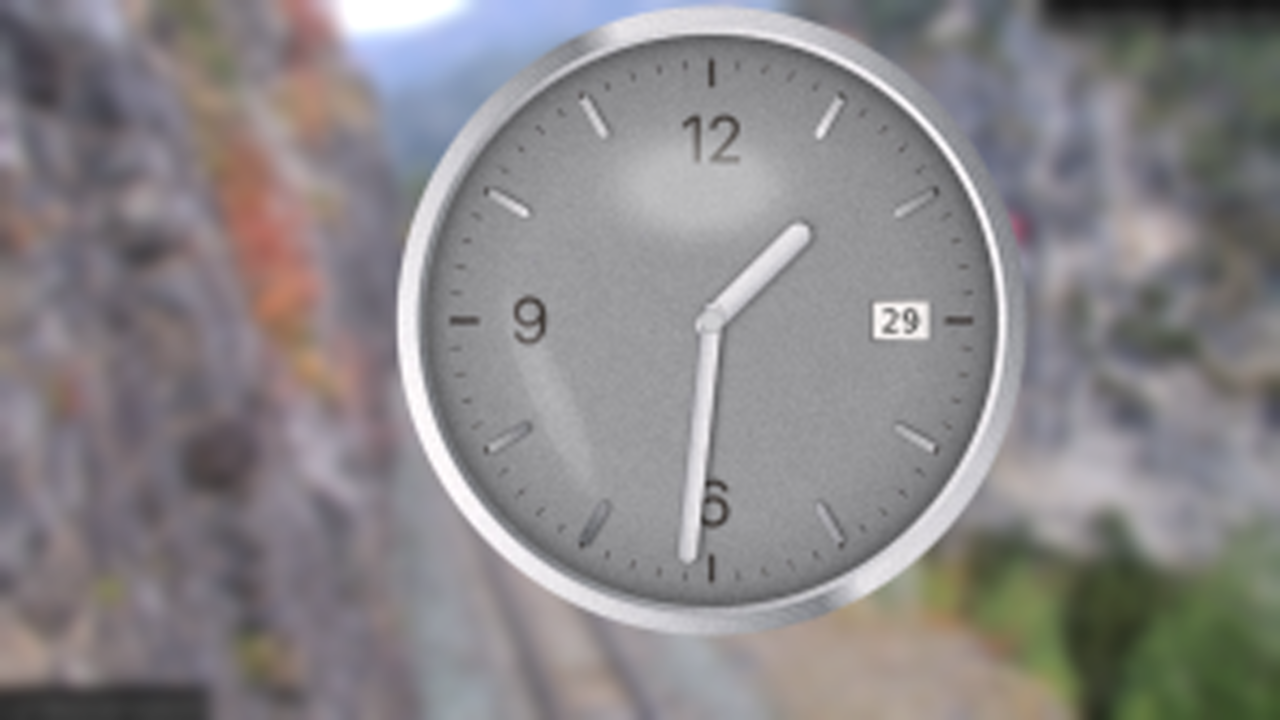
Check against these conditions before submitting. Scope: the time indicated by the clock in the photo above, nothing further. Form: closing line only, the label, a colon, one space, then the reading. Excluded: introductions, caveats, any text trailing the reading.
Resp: 1:31
